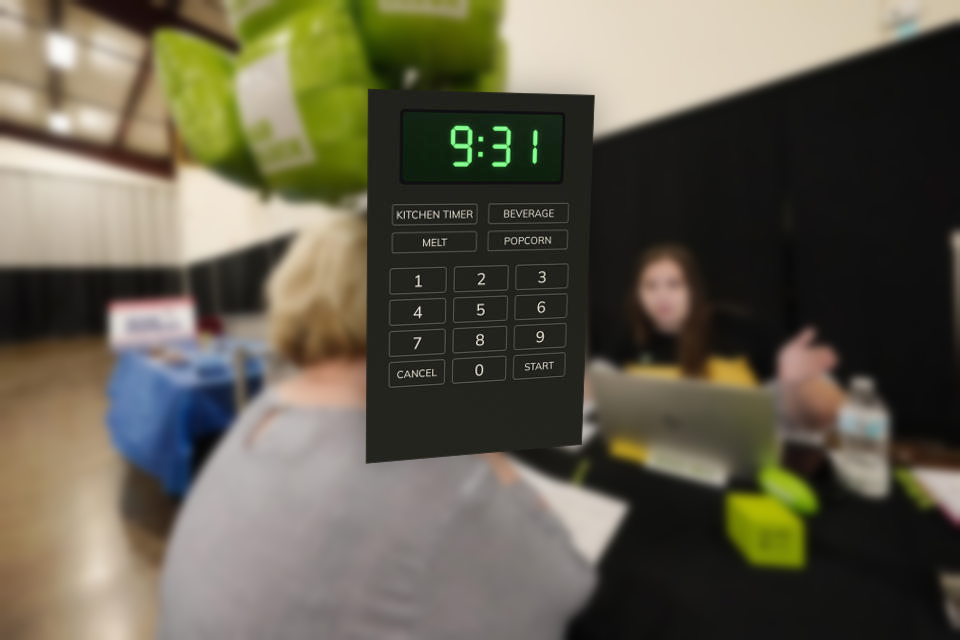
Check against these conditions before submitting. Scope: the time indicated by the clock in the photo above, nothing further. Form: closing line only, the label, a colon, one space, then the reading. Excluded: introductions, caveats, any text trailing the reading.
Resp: 9:31
